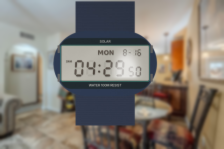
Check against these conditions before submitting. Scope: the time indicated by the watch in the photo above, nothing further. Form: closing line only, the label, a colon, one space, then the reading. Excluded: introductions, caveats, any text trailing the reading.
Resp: 4:29:50
